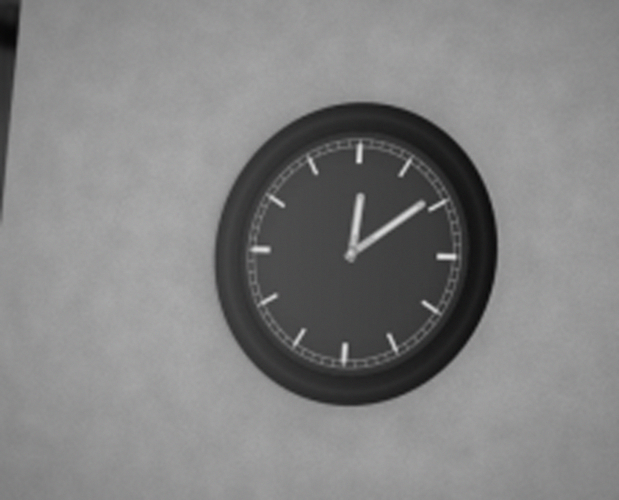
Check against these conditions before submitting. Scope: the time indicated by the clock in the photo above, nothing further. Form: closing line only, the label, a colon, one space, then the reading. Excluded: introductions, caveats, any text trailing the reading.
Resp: 12:09
